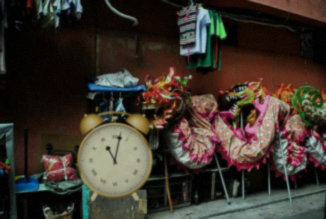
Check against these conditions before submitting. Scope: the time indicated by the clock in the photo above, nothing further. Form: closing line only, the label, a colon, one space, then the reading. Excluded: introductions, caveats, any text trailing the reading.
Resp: 11:02
